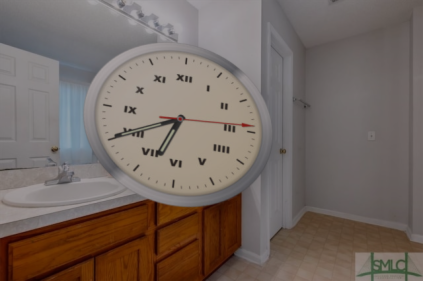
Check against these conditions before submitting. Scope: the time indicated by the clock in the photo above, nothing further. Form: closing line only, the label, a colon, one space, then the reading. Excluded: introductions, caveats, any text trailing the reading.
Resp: 6:40:14
